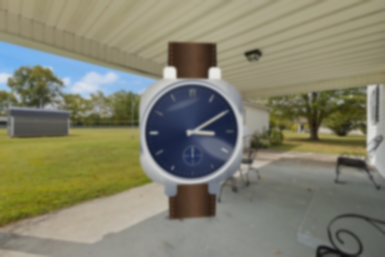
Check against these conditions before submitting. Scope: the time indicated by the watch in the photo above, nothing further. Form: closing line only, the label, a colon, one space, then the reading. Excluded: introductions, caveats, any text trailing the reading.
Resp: 3:10
